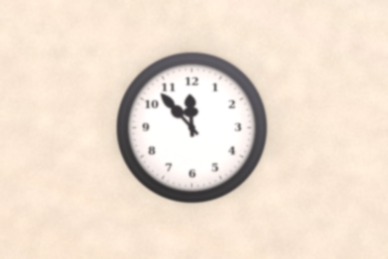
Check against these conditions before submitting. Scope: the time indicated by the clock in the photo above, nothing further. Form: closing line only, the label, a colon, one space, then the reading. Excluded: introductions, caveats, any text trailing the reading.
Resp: 11:53
